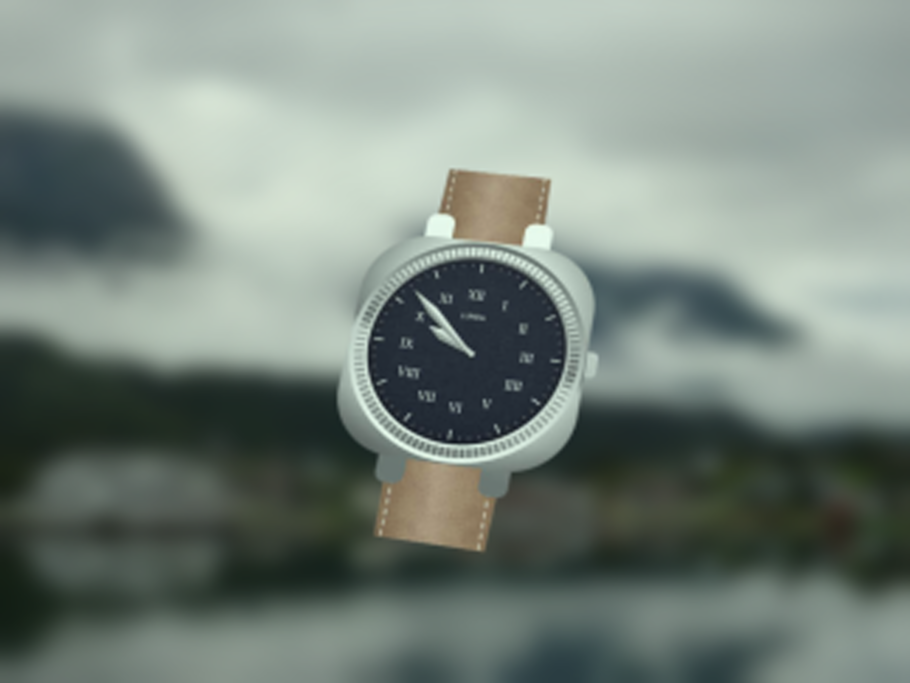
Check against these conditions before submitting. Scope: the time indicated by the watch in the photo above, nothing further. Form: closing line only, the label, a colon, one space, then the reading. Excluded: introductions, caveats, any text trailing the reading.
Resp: 9:52
